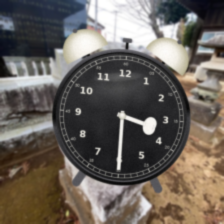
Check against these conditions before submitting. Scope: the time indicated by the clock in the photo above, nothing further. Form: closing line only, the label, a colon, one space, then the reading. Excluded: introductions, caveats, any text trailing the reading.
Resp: 3:30
